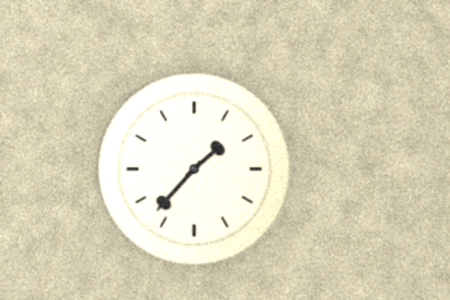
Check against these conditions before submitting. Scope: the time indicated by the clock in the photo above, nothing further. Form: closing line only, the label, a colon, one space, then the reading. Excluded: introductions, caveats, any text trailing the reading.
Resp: 1:37
